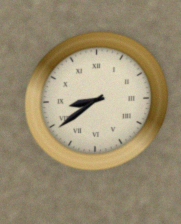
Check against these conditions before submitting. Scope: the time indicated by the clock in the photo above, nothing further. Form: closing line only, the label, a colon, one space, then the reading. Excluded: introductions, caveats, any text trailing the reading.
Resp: 8:39
